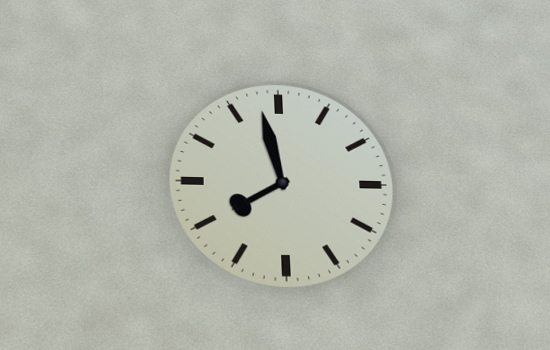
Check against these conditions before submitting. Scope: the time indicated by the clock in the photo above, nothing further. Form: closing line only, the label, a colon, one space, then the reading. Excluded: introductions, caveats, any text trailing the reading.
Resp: 7:58
